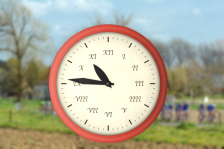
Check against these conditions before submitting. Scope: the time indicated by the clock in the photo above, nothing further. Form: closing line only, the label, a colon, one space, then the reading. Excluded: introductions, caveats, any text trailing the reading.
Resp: 10:46
